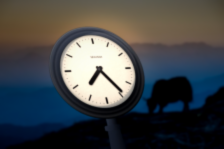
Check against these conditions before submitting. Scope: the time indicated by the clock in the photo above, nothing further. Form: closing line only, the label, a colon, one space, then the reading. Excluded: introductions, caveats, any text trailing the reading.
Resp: 7:24
